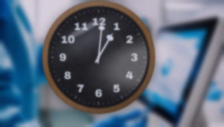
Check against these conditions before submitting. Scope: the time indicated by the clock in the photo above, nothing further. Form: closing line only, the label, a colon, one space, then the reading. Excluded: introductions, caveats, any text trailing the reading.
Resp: 1:01
